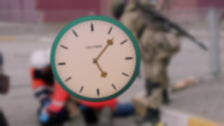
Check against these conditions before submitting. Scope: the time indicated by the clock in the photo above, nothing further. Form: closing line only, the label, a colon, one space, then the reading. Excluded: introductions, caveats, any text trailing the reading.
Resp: 5:07
